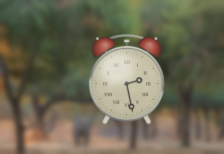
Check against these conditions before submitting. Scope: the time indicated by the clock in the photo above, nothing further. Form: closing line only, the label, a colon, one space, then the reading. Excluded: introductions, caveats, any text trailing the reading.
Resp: 2:28
